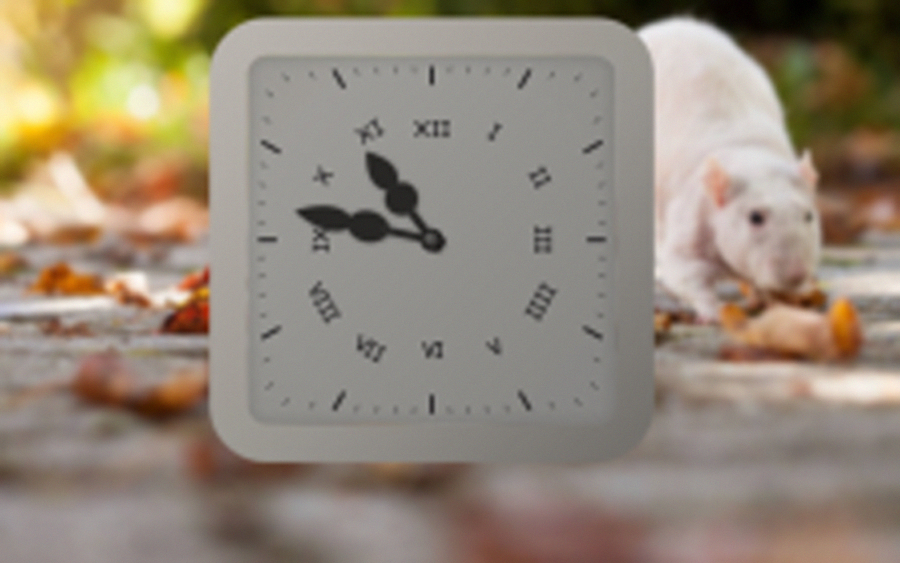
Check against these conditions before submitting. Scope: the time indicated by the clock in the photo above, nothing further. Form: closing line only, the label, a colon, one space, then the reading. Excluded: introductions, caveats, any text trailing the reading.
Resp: 10:47
